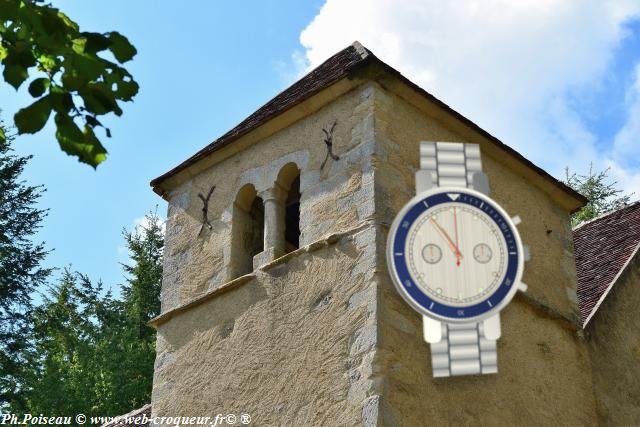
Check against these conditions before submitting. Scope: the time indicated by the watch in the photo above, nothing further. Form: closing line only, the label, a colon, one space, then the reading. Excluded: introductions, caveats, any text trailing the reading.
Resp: 10:54
